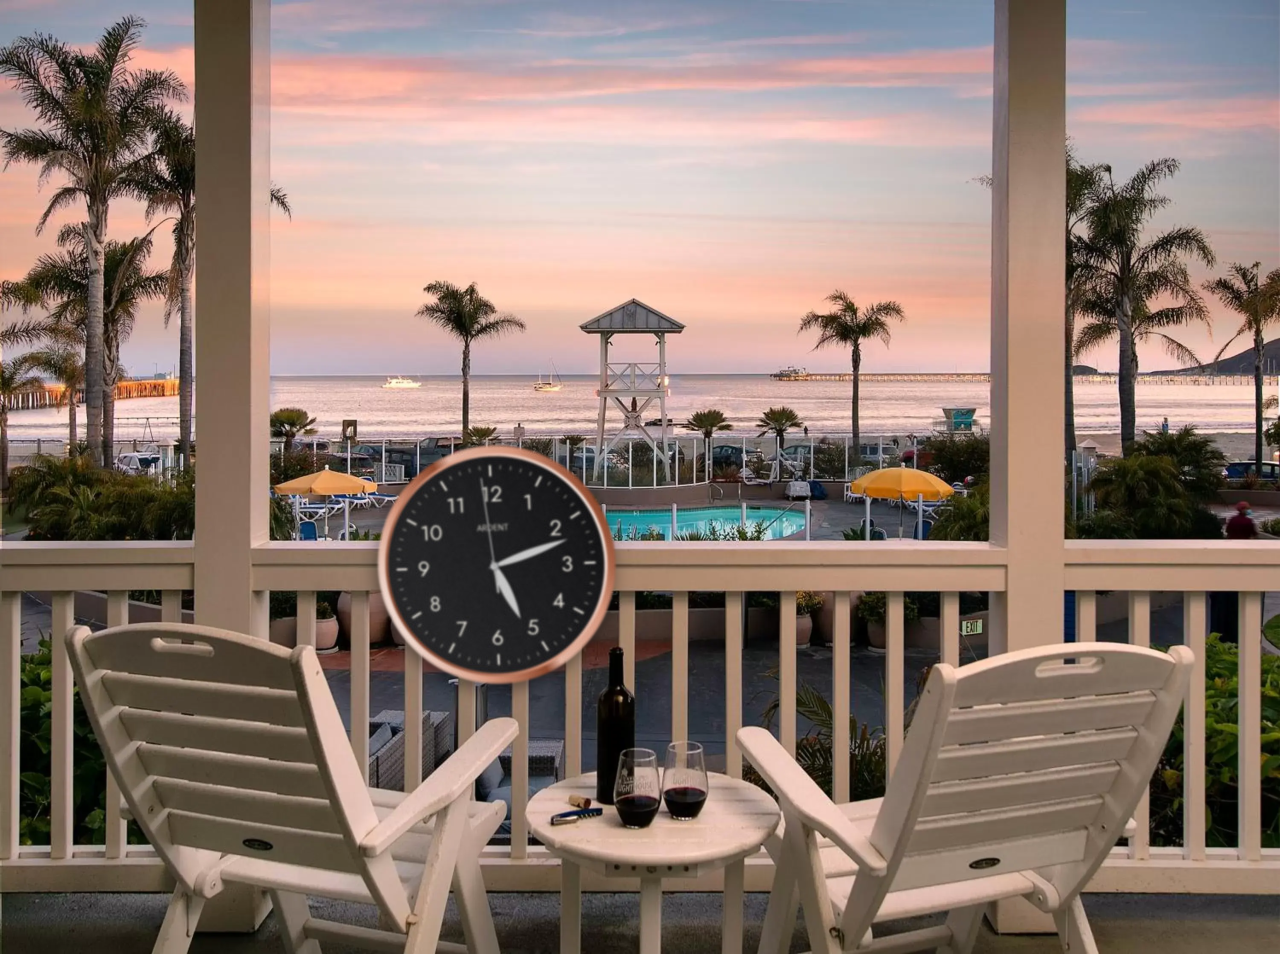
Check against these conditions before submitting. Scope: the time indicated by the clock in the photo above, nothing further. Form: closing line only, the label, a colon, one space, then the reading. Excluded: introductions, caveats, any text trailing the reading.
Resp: 5:11:59
